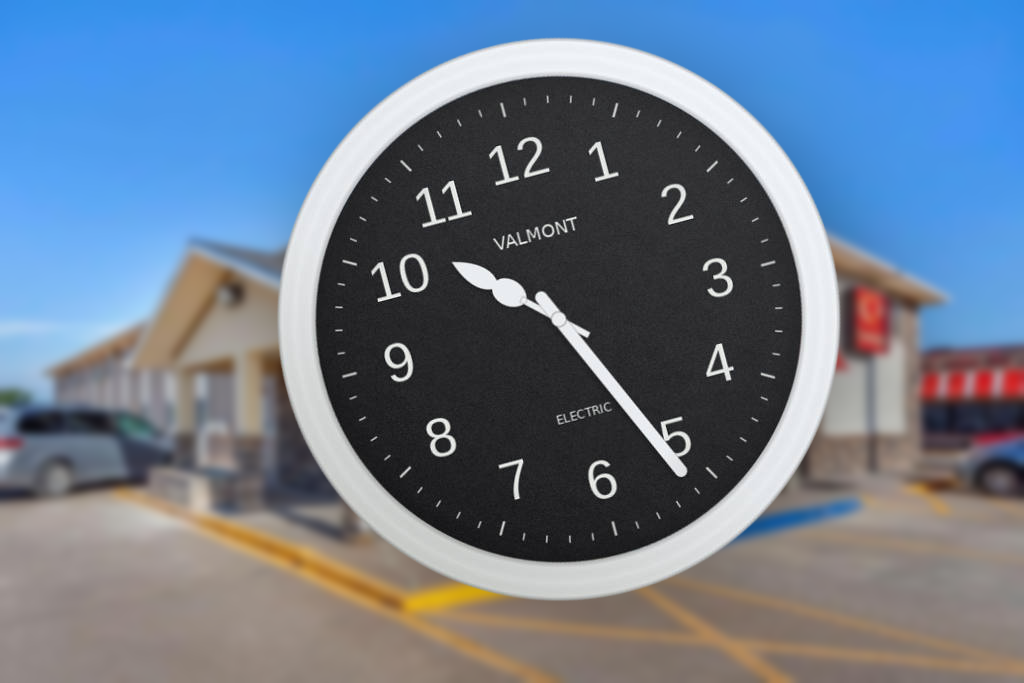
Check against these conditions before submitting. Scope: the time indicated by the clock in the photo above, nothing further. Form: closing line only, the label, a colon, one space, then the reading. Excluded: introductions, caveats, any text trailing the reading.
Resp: 10:26
